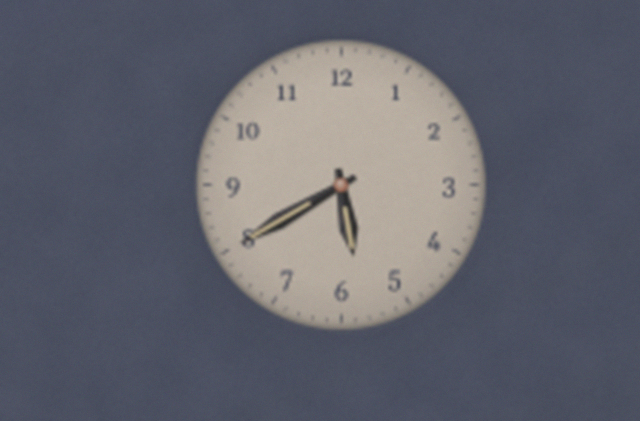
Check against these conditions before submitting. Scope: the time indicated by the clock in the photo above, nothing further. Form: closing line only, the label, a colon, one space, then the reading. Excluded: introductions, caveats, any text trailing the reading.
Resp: 5:40
